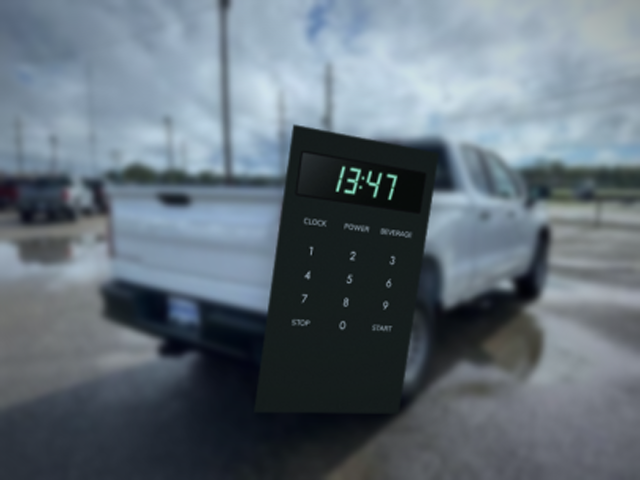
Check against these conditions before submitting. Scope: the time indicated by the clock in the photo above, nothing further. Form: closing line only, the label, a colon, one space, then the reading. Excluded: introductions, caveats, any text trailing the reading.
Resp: 13:47
